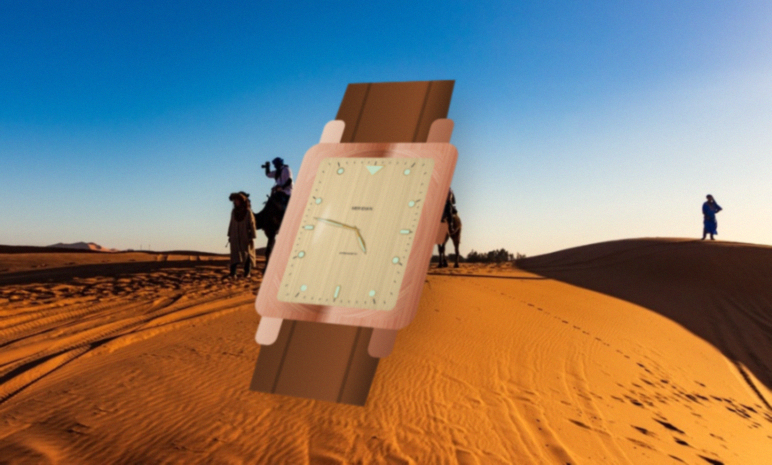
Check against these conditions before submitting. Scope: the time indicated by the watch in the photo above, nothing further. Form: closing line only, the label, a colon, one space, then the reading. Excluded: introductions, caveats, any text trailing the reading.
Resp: 4:47
